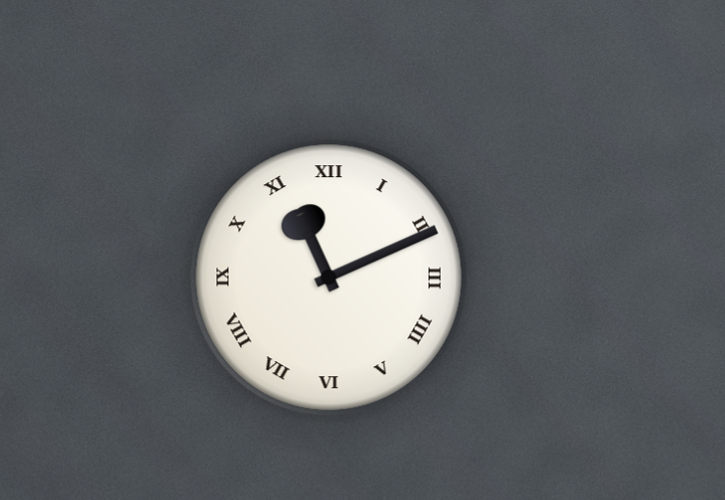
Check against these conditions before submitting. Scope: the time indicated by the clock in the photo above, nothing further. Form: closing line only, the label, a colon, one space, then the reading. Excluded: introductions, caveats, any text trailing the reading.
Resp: 11:11
